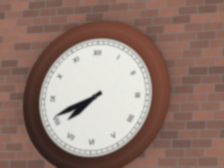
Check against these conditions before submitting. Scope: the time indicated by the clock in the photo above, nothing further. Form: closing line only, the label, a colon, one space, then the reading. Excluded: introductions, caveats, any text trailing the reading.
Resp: 7:41
